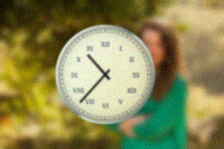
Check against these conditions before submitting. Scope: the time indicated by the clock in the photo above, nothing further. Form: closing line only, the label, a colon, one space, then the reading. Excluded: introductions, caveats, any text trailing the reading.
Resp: 10:37
